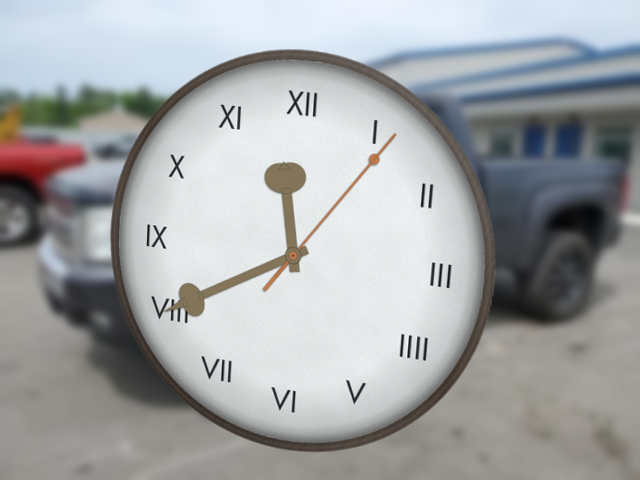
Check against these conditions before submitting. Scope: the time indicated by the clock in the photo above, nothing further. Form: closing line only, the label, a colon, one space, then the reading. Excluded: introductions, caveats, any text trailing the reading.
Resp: 11:40:06
